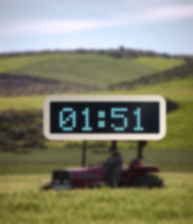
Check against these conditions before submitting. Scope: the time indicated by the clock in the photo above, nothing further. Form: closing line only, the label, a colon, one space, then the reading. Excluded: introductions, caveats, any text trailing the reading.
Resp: 1:51
